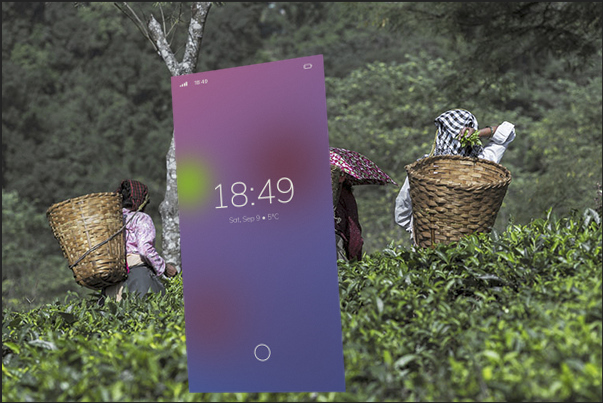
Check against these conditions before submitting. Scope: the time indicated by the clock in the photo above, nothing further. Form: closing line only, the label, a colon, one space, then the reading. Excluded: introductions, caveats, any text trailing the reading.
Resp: 18:49
